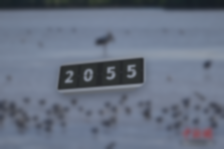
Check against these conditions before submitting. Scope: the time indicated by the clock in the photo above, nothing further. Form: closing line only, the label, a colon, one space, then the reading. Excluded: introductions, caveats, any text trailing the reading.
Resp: 20:55
